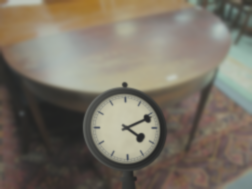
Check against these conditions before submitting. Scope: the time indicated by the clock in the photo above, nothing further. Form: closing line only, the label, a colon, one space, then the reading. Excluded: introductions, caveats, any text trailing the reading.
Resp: 4:11
